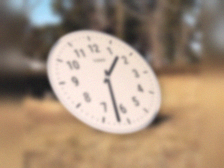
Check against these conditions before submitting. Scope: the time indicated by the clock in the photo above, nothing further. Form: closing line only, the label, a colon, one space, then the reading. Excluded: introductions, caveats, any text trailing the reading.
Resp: 1:32
